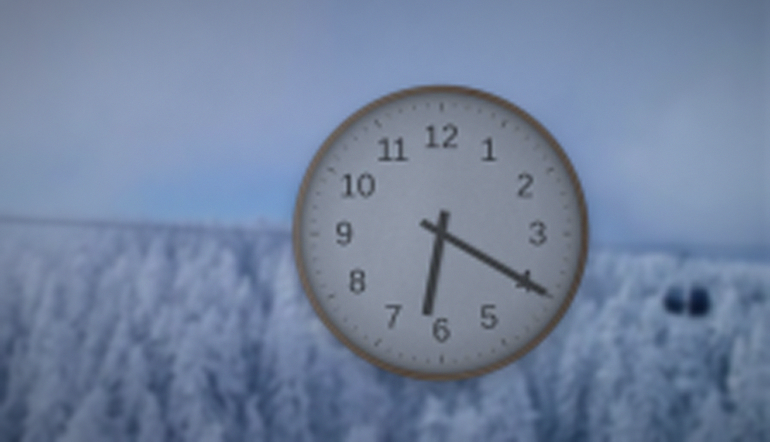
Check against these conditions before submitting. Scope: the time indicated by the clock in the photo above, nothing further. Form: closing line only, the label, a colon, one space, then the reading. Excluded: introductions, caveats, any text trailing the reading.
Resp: 6:20
